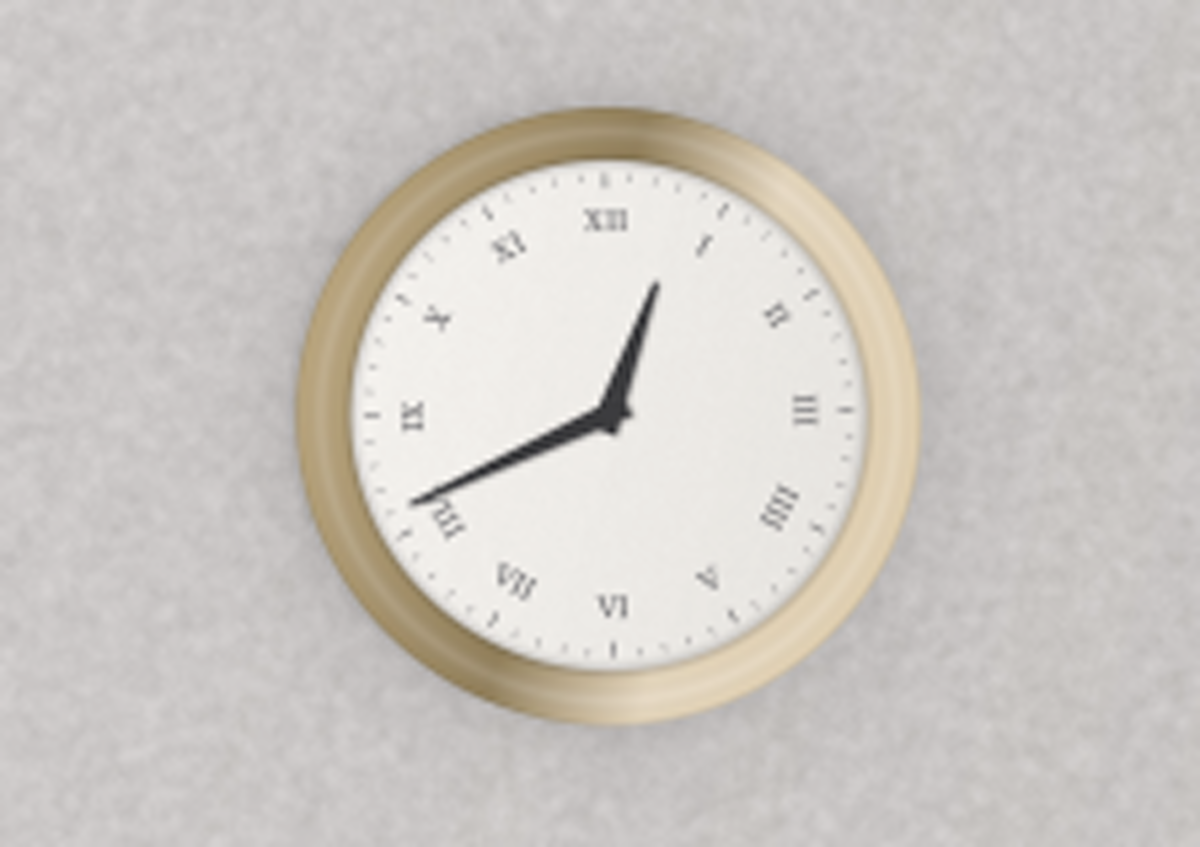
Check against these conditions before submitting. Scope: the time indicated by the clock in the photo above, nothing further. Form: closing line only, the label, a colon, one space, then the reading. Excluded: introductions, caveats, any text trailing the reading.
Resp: 12:41
